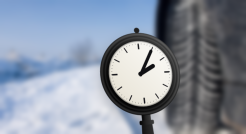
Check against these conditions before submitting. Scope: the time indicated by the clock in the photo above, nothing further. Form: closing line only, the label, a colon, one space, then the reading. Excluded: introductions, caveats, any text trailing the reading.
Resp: 2:05
